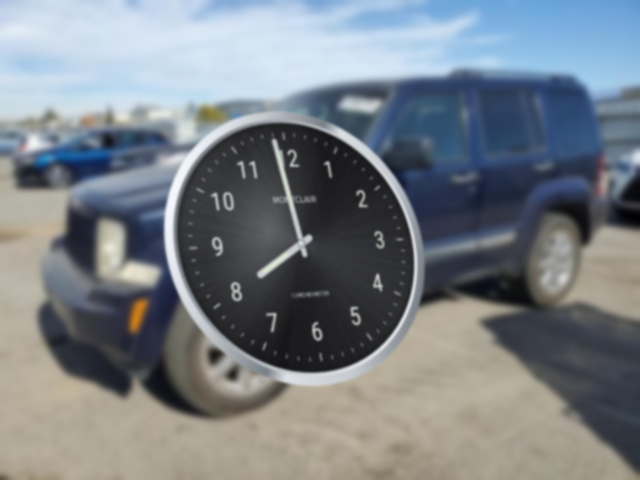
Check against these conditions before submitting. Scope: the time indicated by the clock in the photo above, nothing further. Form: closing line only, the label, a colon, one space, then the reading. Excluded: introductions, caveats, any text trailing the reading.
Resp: 7:59
